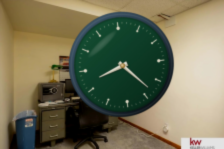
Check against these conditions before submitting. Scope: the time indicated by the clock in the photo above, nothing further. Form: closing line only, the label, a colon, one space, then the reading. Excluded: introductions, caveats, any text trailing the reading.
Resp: 8:23
